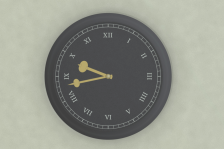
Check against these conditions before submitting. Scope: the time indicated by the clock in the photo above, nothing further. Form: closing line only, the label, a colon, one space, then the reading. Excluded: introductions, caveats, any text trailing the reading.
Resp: 9:43
